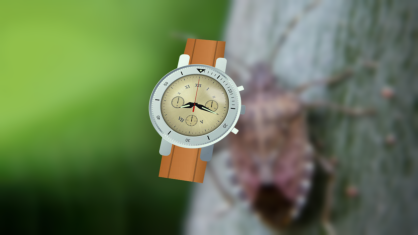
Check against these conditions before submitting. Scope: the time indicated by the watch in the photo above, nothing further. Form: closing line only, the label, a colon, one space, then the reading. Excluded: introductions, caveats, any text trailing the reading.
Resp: 8:18
